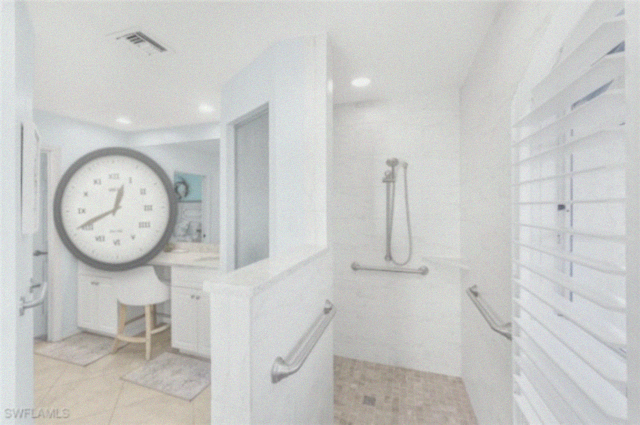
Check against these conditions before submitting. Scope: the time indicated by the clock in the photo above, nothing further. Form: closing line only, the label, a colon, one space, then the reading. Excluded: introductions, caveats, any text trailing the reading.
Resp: 12:41
